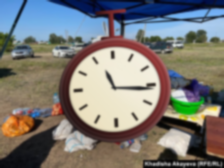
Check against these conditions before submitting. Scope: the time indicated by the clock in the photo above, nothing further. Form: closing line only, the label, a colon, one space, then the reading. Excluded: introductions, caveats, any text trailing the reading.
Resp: 11:16
